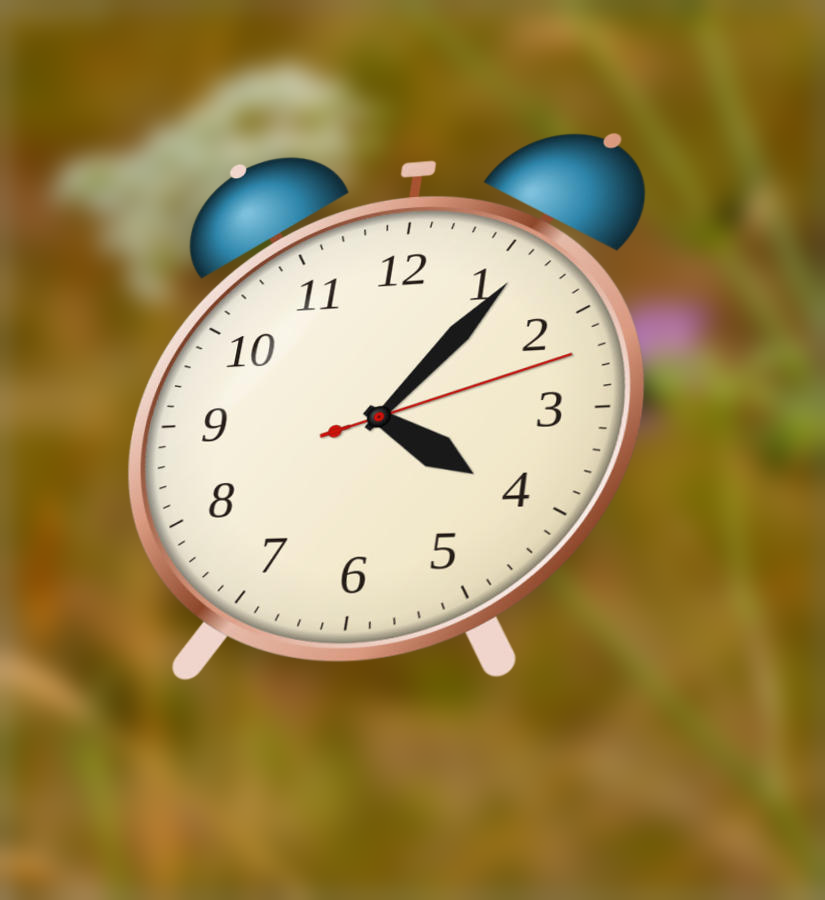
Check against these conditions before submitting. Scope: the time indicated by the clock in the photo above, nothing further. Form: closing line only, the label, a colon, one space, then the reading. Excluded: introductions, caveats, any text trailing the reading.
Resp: 4:06:12
